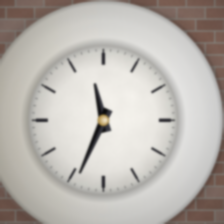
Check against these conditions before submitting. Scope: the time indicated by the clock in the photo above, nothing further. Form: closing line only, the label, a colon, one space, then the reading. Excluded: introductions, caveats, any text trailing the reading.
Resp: 11:34
